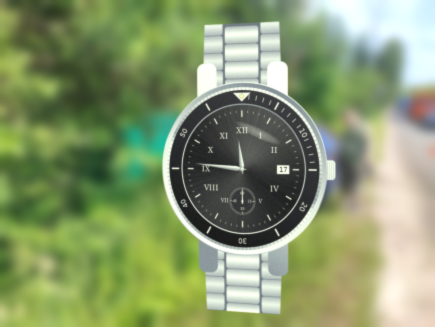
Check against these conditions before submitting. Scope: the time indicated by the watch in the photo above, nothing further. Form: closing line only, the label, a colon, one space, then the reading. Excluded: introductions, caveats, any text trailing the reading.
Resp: 11:46
